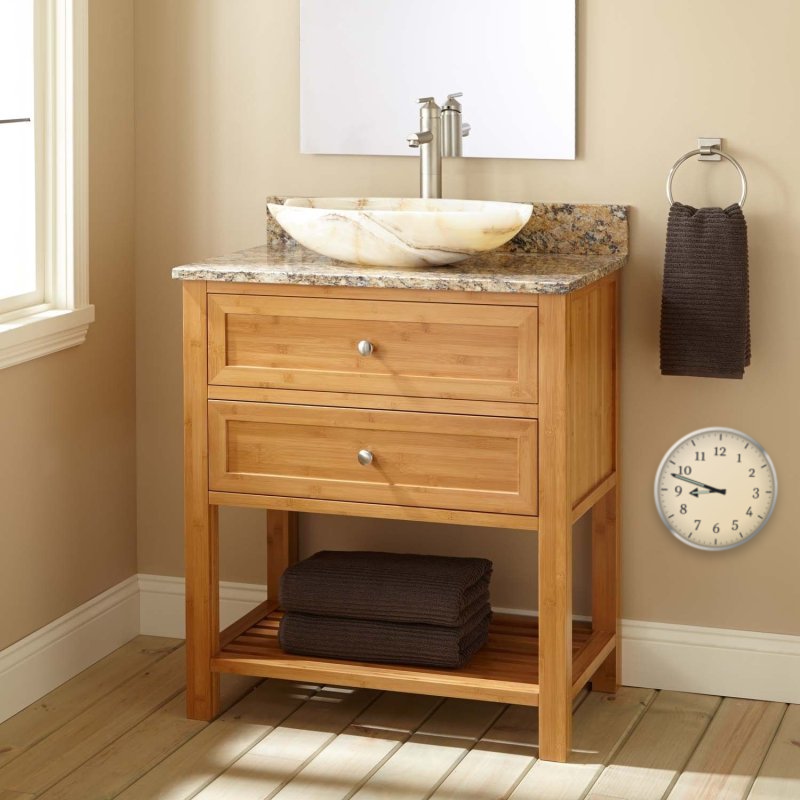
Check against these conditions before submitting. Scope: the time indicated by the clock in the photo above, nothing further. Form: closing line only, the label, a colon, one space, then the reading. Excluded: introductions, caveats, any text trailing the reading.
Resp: 8:48
